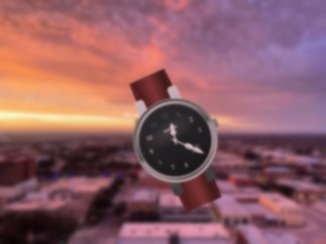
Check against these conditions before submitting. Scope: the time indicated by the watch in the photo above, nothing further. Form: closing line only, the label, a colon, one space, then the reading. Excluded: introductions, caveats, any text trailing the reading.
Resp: 12:23
